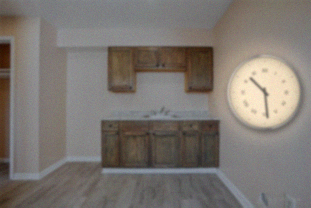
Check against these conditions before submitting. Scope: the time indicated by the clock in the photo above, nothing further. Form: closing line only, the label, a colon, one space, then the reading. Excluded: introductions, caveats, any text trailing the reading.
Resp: 10:29
